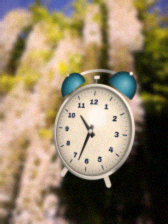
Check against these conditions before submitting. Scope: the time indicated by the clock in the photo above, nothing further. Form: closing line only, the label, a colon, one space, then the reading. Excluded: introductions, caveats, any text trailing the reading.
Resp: 10:33
